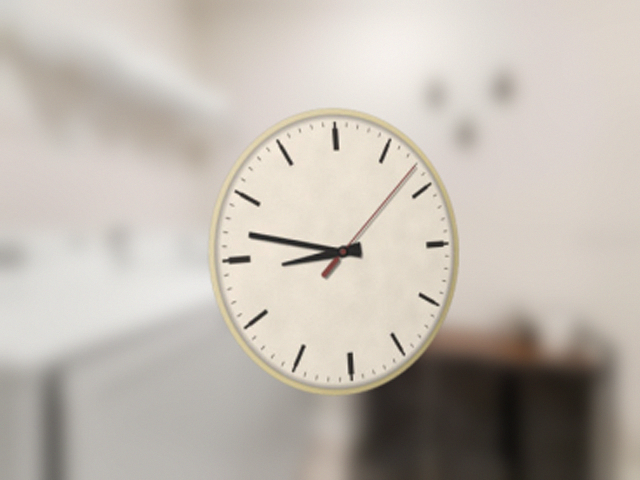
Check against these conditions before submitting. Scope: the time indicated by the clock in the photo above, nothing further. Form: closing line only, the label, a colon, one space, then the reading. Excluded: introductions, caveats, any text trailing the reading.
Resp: 8:47:08
